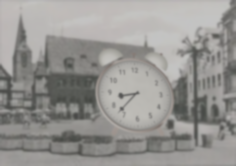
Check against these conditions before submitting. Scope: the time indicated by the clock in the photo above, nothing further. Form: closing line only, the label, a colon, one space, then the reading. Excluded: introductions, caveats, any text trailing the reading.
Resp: 8:37
